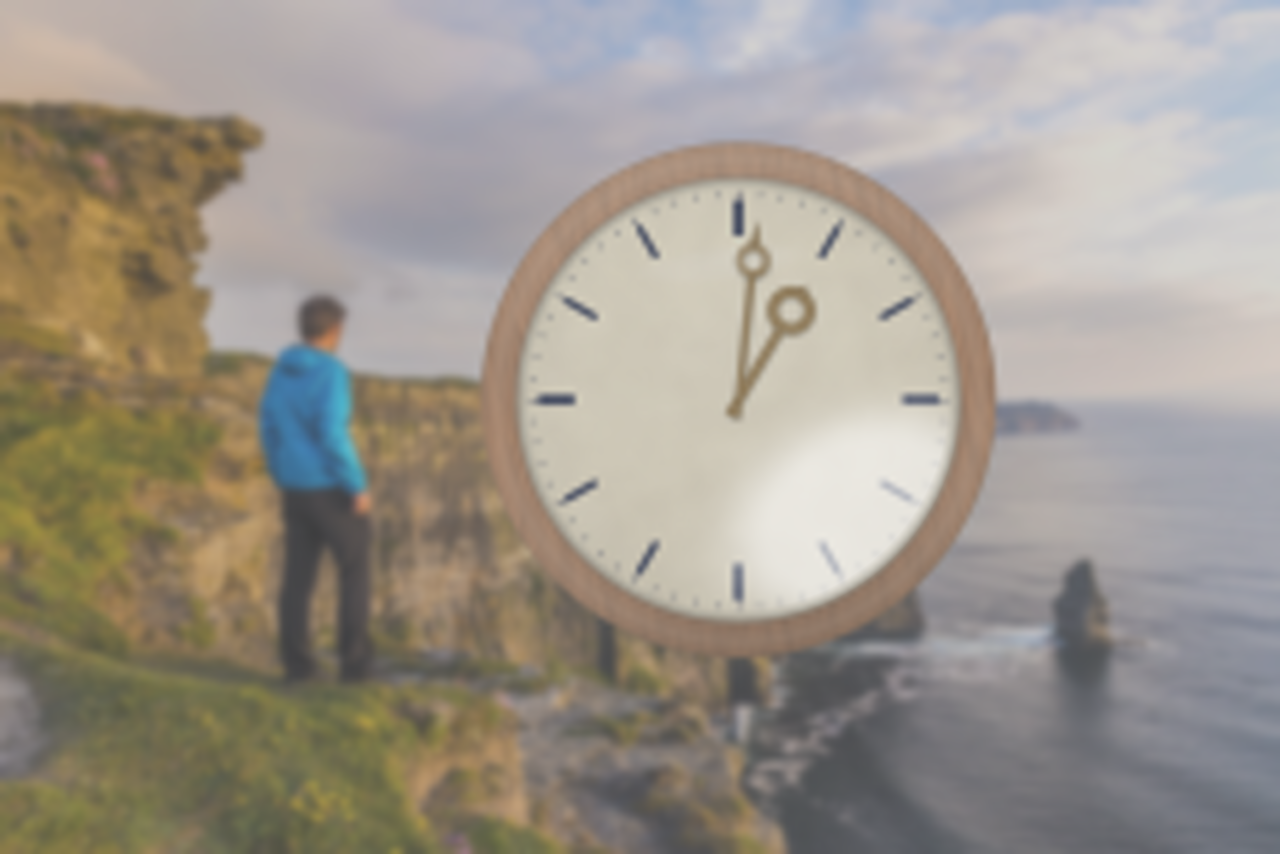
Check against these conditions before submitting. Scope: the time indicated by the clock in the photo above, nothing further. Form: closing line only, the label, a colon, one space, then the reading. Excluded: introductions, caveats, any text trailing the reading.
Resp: 1:01
